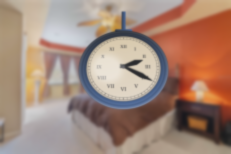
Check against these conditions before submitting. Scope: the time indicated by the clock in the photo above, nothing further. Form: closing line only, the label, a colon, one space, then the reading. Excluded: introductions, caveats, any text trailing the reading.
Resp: 2:20
